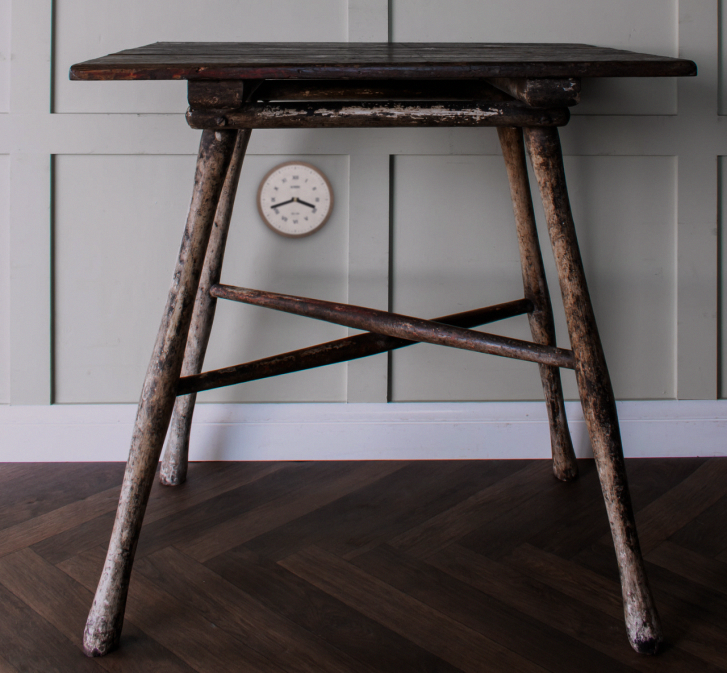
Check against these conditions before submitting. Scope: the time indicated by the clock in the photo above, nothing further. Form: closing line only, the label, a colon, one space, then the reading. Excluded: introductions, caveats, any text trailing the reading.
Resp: 3:42
